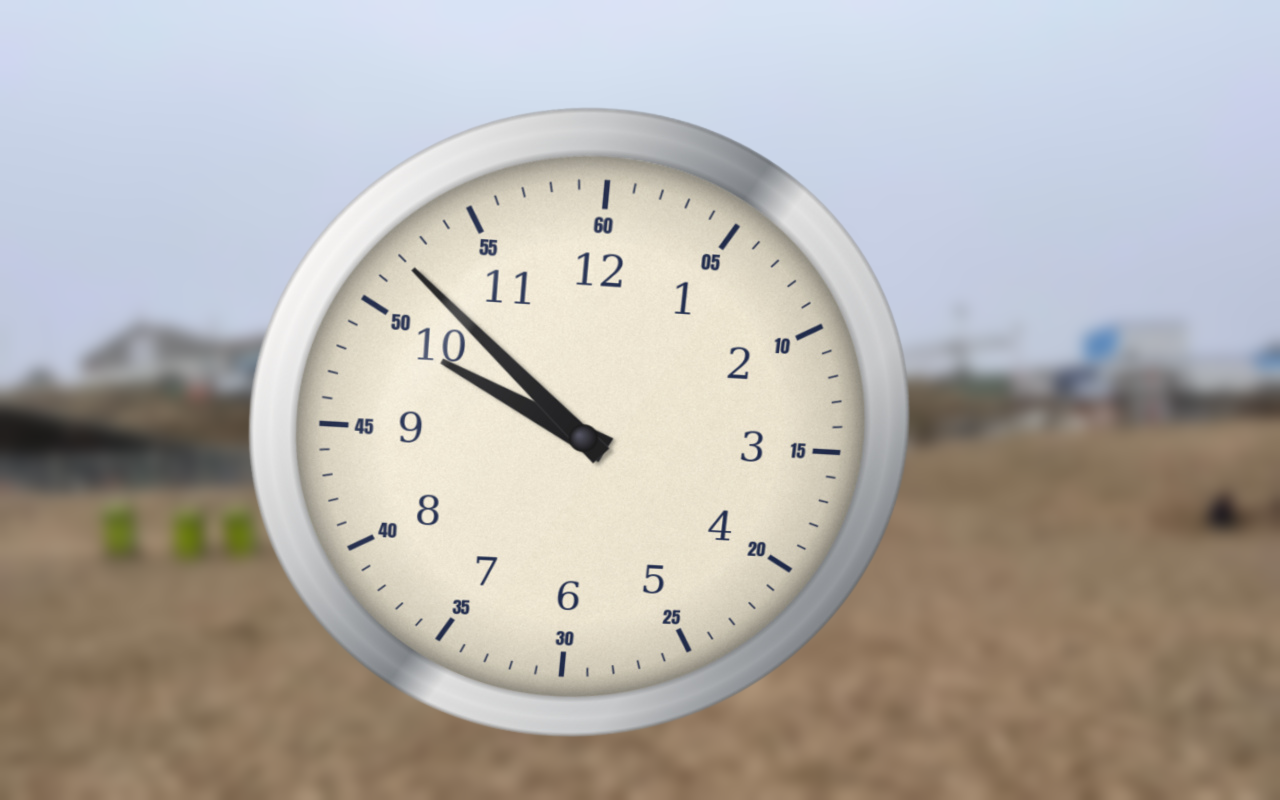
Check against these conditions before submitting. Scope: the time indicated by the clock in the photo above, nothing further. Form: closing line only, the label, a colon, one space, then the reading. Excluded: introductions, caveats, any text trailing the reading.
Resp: 9:52
